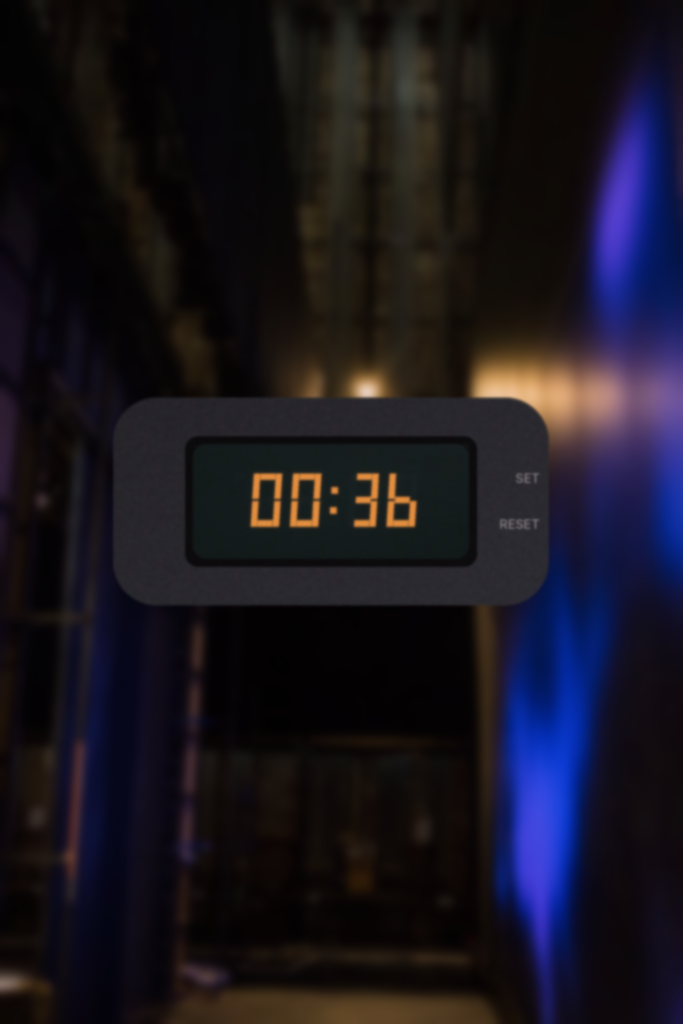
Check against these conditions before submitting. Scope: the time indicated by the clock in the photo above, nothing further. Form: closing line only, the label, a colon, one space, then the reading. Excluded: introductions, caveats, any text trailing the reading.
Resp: 0:36
